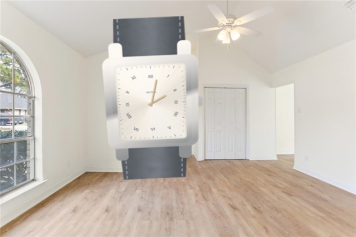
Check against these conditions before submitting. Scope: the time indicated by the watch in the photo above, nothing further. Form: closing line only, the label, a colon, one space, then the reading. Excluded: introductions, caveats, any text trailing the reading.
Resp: 2:02
